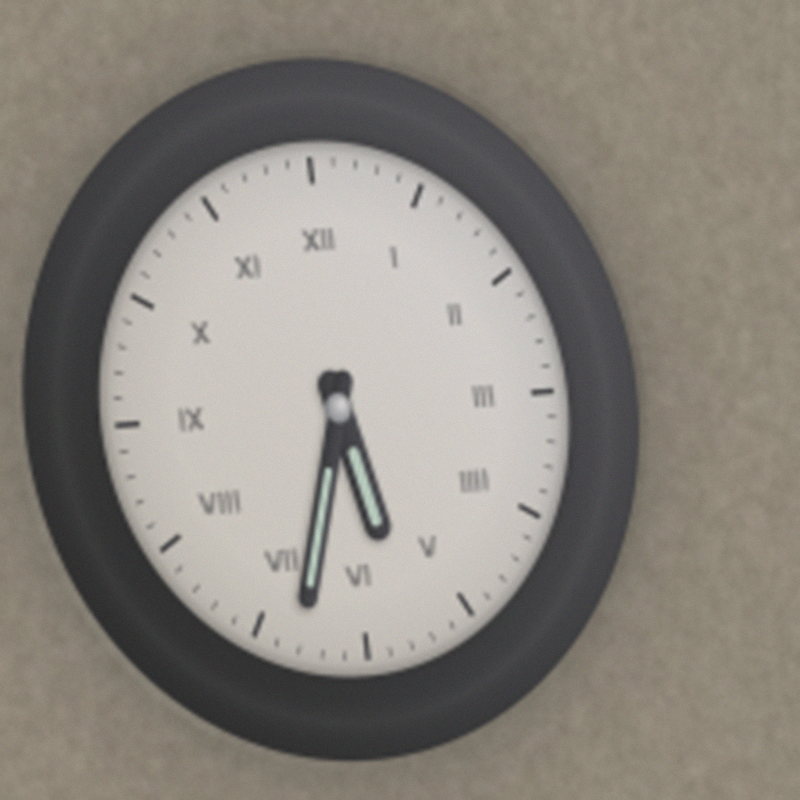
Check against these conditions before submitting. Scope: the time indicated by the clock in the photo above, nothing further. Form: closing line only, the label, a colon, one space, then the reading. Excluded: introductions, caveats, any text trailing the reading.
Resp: 5:33
